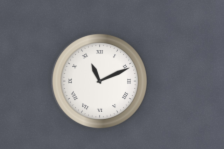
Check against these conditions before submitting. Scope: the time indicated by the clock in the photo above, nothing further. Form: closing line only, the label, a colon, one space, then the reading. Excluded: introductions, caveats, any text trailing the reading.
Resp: 11:11
